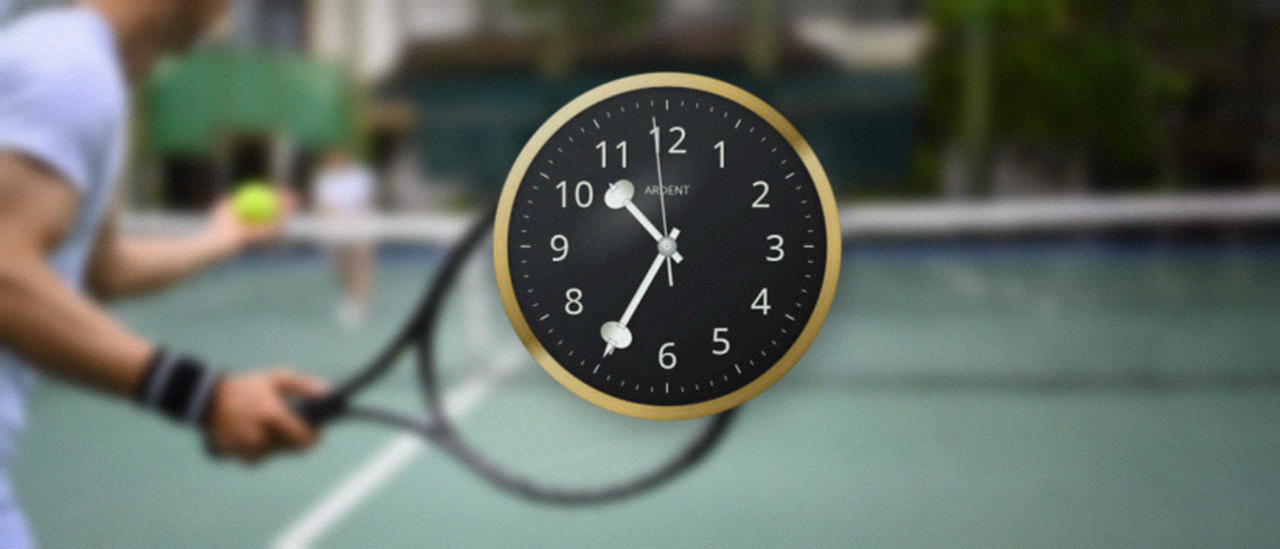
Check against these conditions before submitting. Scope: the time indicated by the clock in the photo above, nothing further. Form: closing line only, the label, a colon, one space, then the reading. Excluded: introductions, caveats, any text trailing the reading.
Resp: 10:34:59
